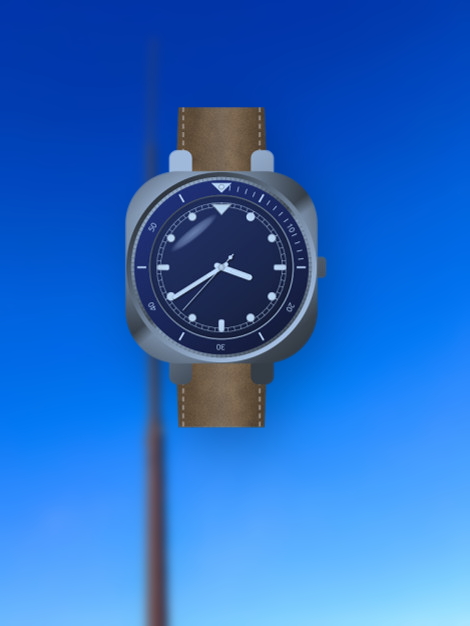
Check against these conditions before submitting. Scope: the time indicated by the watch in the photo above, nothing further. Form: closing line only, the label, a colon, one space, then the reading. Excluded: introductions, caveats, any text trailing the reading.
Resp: 3:39:37
